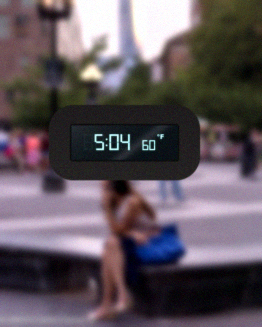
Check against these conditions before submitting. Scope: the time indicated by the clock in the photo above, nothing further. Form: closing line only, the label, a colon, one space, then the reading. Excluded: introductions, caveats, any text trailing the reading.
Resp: 5:04
